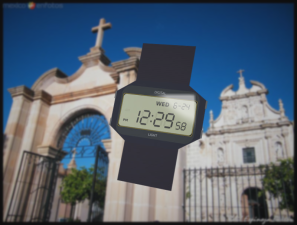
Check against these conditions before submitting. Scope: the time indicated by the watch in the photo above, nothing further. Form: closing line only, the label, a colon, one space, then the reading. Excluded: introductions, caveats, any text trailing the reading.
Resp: 12:29:58
